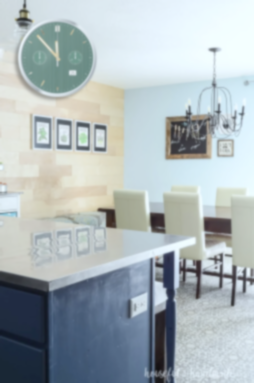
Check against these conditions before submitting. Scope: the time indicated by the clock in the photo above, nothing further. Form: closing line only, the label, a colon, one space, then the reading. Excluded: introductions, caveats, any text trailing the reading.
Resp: 11:53
